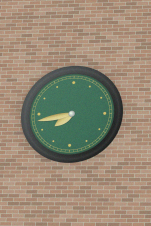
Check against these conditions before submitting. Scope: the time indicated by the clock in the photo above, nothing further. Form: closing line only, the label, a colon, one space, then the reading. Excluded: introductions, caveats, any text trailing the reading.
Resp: 7:43
